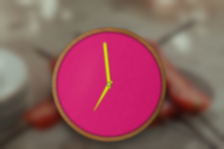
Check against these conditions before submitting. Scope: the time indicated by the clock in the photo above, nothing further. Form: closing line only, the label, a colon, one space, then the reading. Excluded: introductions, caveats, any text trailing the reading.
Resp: 6:59
